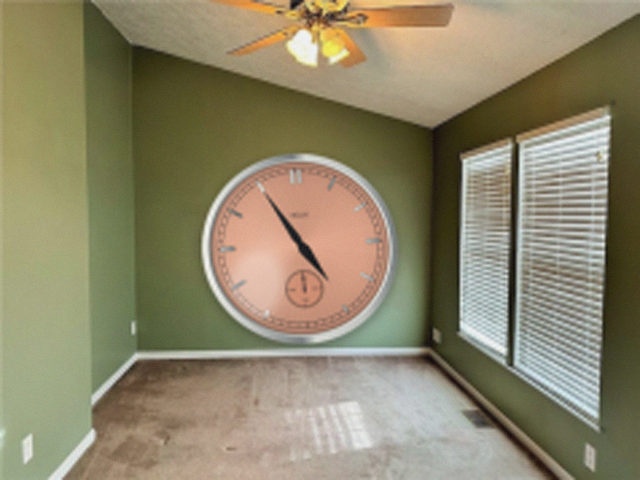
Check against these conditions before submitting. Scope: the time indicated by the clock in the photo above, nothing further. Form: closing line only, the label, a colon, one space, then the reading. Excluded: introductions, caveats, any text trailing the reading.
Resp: 4:55
